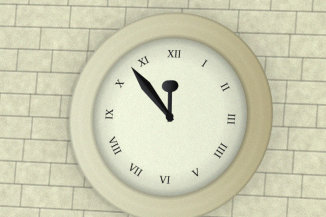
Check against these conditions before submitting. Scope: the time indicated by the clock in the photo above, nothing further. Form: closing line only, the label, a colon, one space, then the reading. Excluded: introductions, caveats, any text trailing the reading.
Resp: 11:53
